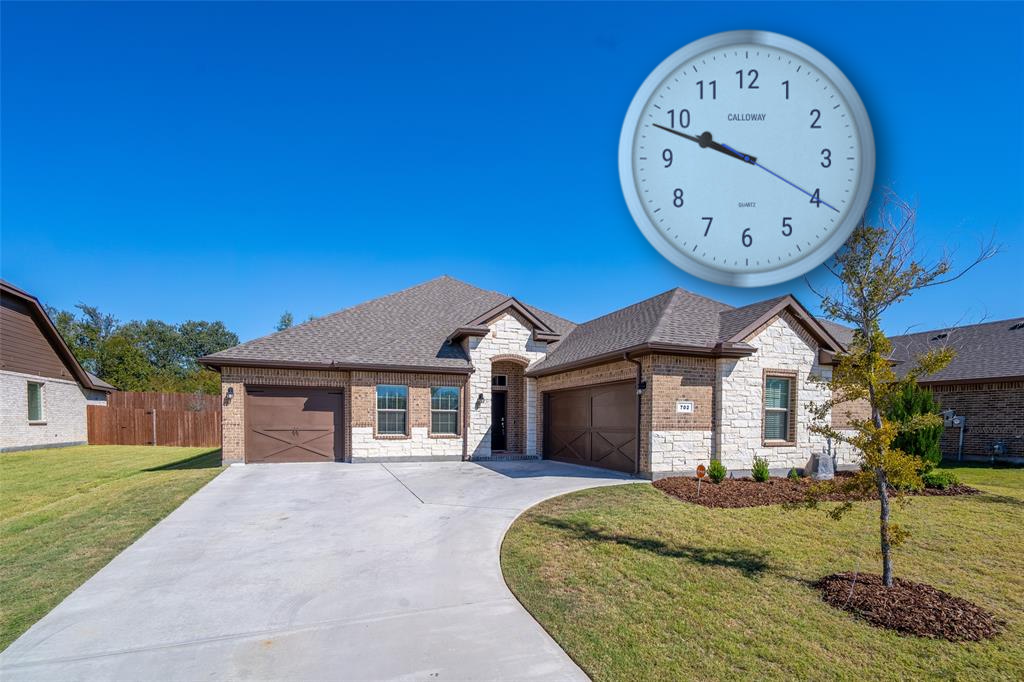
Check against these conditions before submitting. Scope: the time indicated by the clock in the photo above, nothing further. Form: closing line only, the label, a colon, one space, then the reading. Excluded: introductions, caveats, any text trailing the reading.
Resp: 9:48:20
